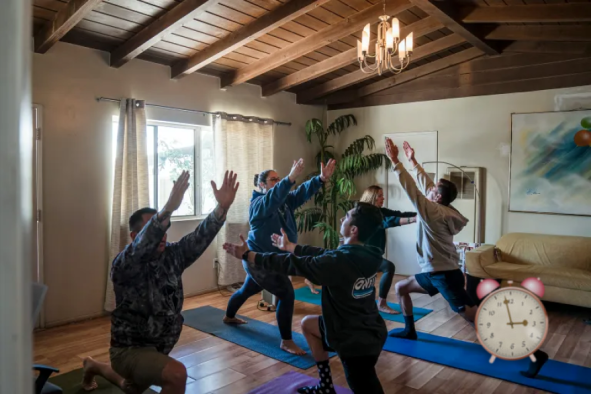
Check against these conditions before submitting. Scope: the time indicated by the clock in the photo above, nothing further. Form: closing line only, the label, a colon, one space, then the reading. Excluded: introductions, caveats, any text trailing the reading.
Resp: 2:58
